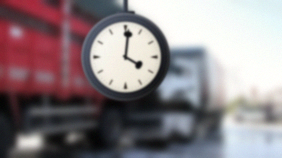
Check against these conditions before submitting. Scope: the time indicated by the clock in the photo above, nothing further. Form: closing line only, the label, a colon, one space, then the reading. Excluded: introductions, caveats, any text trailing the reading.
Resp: 4:01
